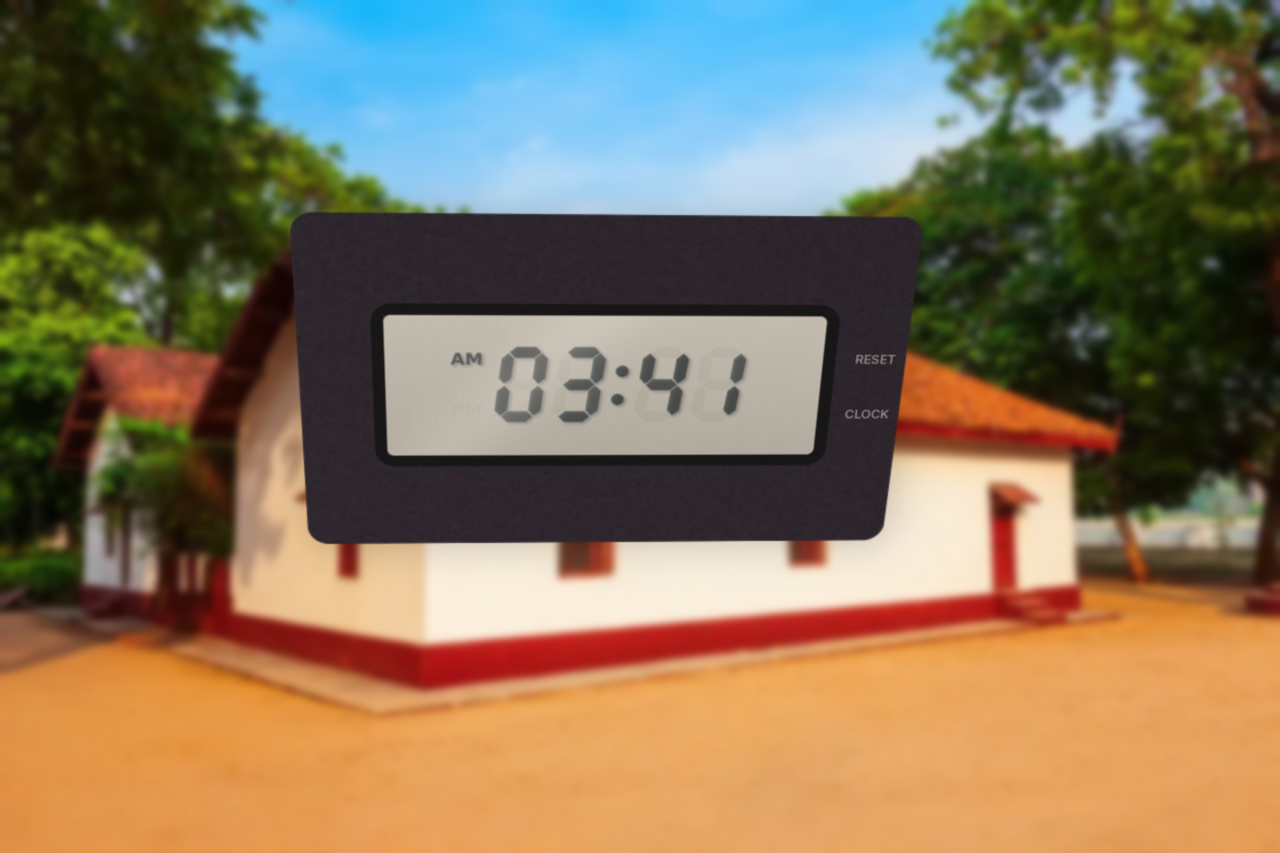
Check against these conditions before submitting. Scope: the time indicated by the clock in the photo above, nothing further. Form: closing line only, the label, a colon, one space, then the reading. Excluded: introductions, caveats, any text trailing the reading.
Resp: 3:41
